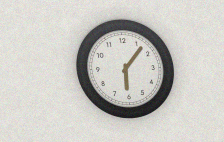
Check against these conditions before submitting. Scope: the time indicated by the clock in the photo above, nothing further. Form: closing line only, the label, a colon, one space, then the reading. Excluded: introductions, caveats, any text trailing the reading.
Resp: 6:07
